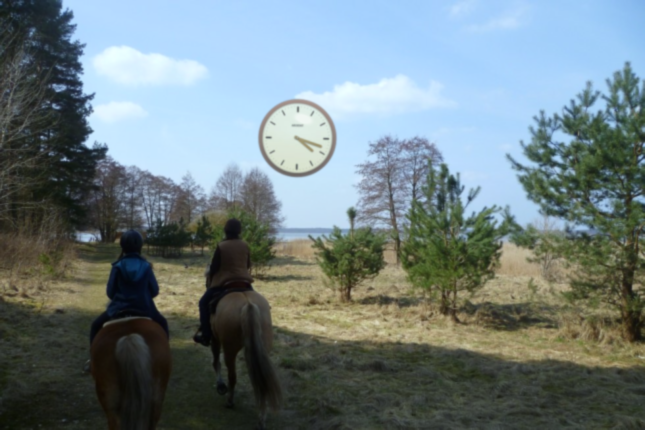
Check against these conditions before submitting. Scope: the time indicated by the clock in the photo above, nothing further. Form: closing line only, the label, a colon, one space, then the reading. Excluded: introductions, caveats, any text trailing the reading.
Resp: 4:18
